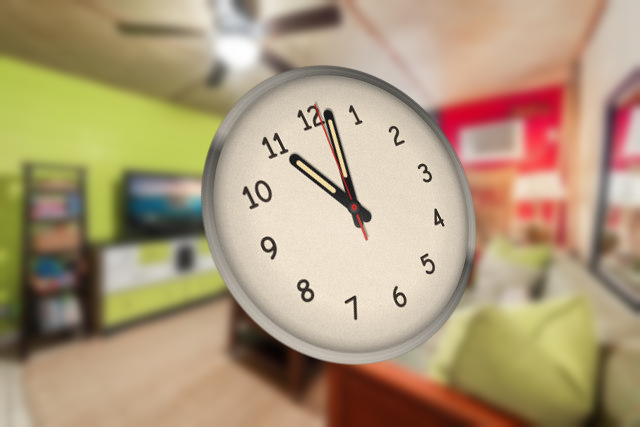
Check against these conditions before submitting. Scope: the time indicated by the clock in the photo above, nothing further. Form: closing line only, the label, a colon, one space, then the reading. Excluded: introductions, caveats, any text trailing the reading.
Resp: 11:02:01
